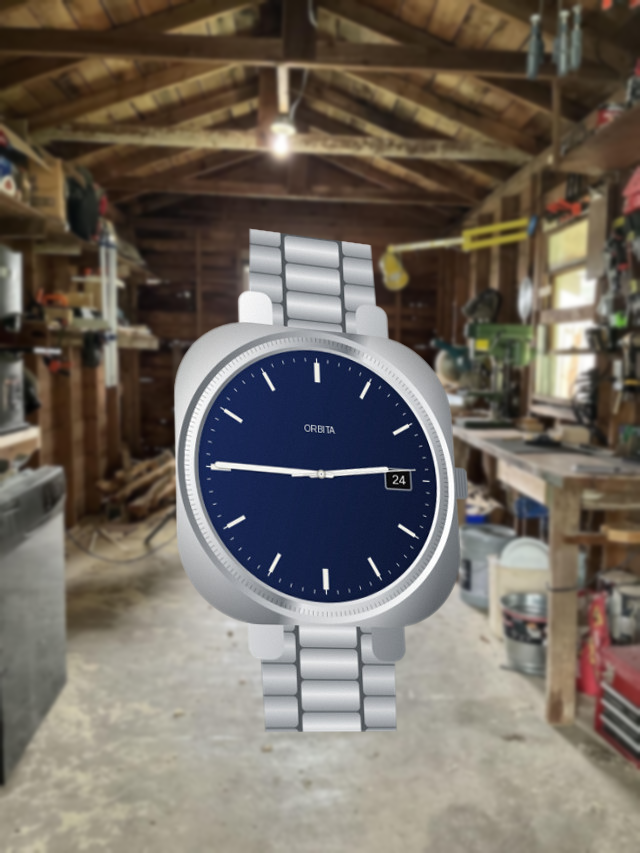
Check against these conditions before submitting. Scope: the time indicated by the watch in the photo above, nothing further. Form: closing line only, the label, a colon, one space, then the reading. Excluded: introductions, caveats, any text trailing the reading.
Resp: 2:45:14
